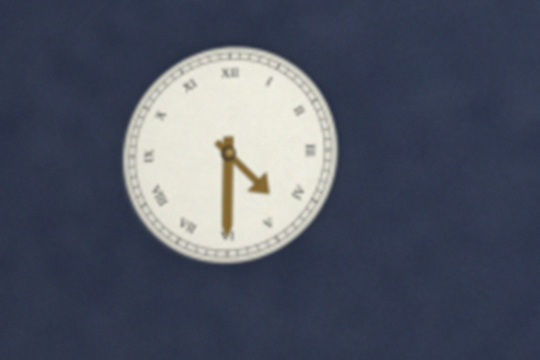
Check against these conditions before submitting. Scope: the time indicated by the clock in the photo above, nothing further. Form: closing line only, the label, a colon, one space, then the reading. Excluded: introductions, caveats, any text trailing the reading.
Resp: 4:30
